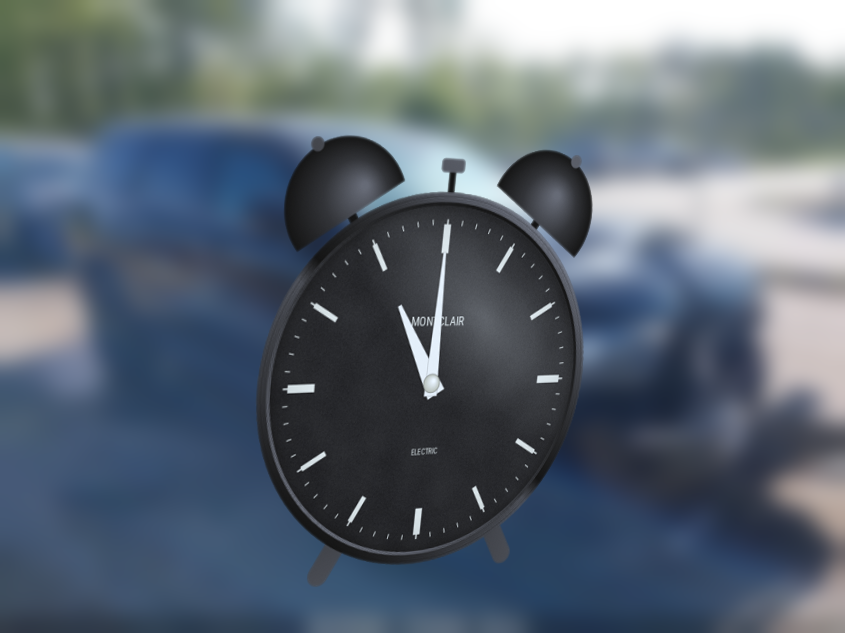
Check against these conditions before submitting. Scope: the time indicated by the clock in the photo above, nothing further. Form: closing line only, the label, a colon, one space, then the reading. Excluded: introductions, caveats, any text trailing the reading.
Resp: 11:00
